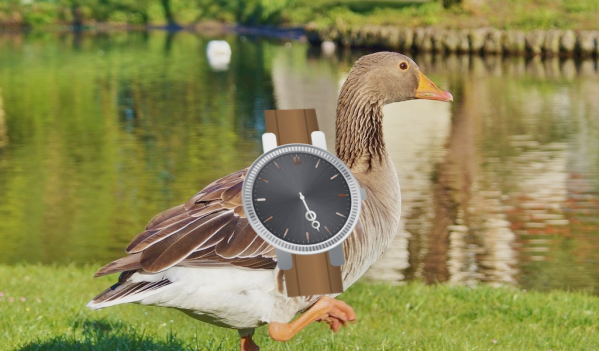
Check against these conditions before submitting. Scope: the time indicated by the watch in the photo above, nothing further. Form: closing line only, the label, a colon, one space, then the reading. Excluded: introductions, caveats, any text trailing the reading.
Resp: 5:27
